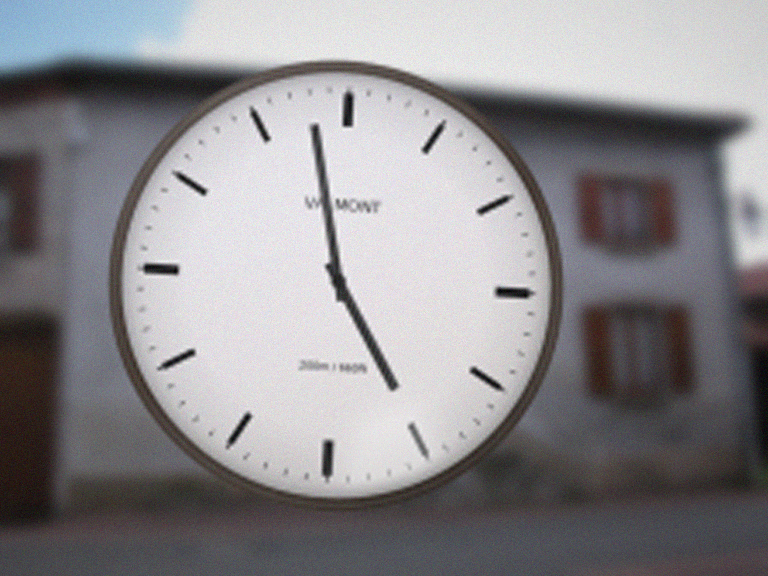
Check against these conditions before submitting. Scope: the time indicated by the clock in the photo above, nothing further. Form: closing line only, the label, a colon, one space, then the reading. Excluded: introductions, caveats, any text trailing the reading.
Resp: 4:58
